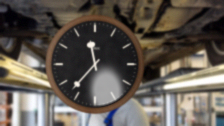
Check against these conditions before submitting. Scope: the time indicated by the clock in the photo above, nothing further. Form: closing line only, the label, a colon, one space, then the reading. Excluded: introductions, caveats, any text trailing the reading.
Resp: 11:37
